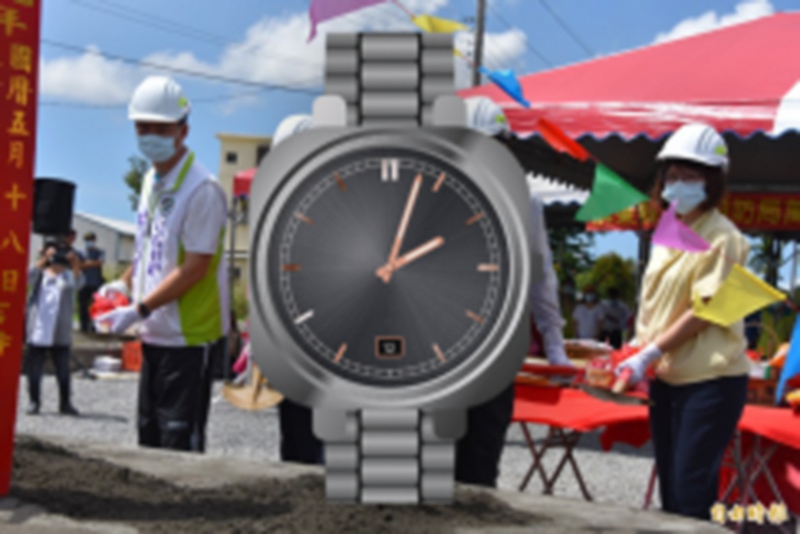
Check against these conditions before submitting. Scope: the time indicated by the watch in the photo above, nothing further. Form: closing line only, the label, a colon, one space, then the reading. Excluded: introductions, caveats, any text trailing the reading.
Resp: 2:03
